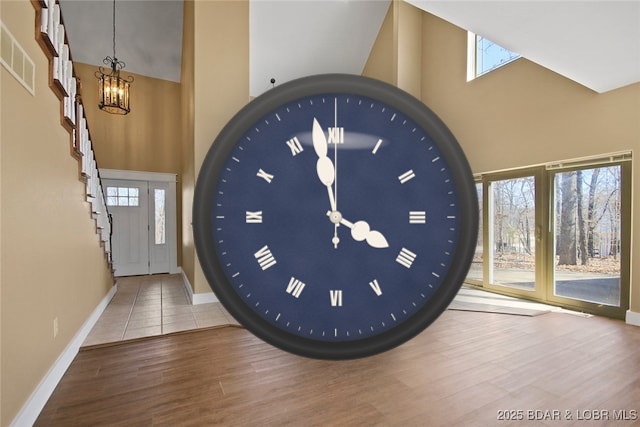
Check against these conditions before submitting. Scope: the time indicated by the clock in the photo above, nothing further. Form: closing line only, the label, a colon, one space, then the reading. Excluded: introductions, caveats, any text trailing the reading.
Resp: 3:58:00
